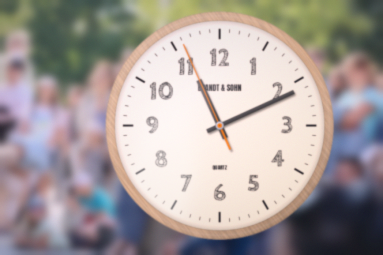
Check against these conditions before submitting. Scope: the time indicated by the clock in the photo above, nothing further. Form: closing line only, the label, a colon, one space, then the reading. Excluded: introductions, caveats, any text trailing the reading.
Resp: 11:10:56
